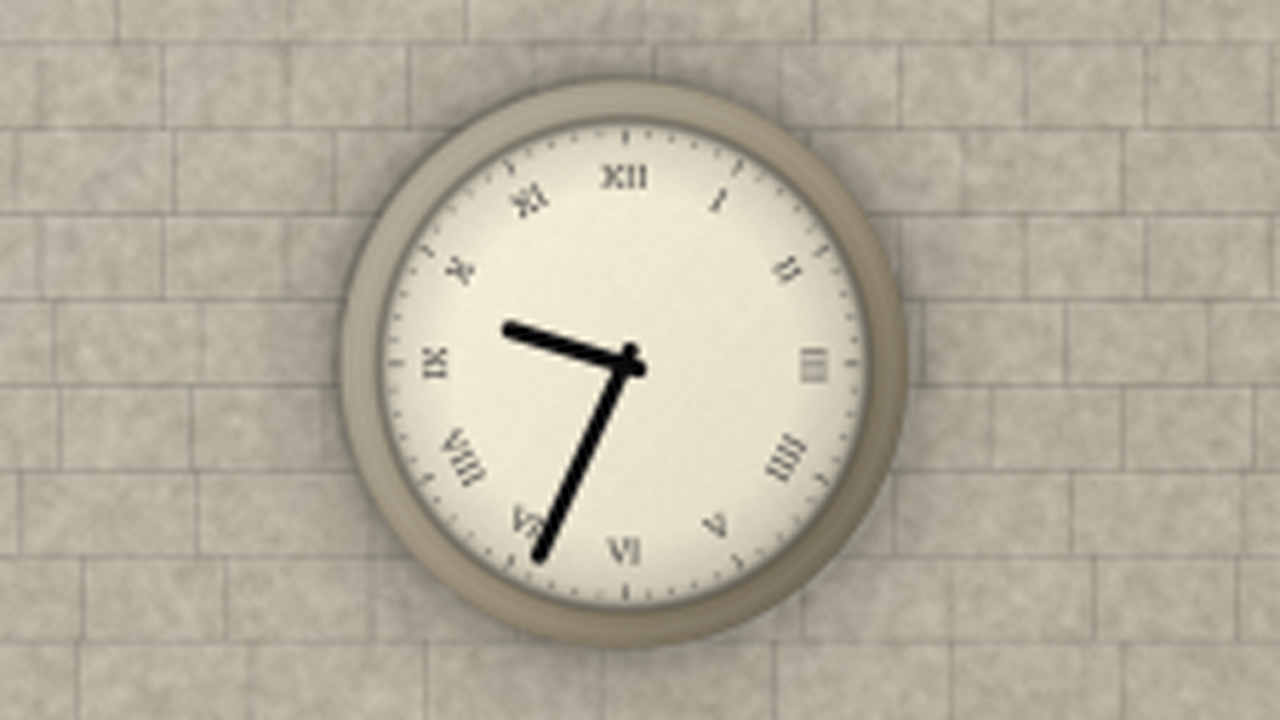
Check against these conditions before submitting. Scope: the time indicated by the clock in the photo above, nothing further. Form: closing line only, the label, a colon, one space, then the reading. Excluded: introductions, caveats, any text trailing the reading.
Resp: 9:34
